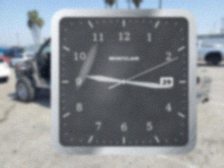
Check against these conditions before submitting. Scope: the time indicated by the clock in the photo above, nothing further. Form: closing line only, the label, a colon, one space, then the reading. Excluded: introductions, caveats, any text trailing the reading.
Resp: 9:16:11
